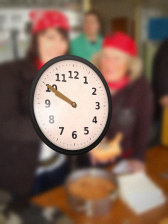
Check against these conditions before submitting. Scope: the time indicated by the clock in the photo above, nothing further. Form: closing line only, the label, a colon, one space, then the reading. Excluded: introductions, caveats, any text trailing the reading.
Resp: 9:50
